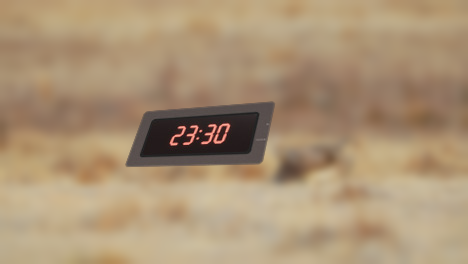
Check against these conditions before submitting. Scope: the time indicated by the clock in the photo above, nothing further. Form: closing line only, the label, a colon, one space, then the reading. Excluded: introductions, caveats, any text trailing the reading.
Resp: 23:30
